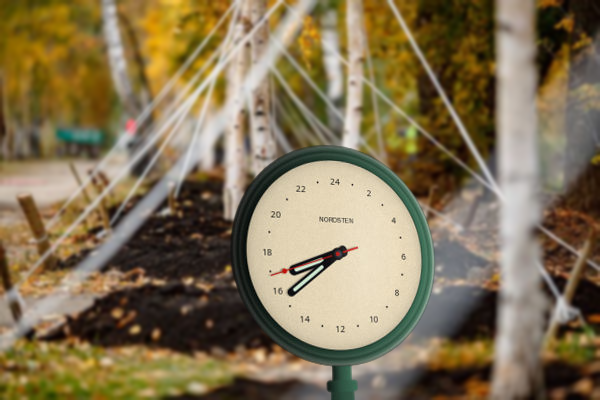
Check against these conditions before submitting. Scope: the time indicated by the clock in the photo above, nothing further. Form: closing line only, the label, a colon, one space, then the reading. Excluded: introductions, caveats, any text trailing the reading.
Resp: 16:38:42
